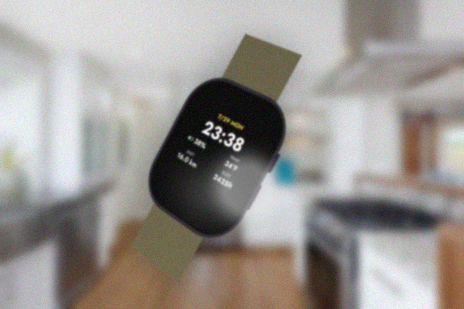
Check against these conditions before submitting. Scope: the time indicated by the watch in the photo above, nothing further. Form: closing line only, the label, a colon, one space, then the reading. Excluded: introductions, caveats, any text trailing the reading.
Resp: 23:38
